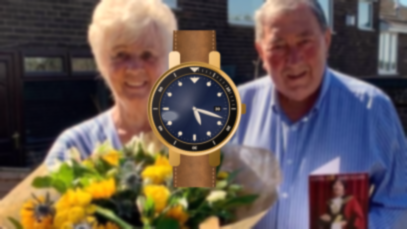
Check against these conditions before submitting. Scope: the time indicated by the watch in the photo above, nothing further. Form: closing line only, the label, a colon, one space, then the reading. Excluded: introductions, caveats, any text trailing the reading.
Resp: 5:18
